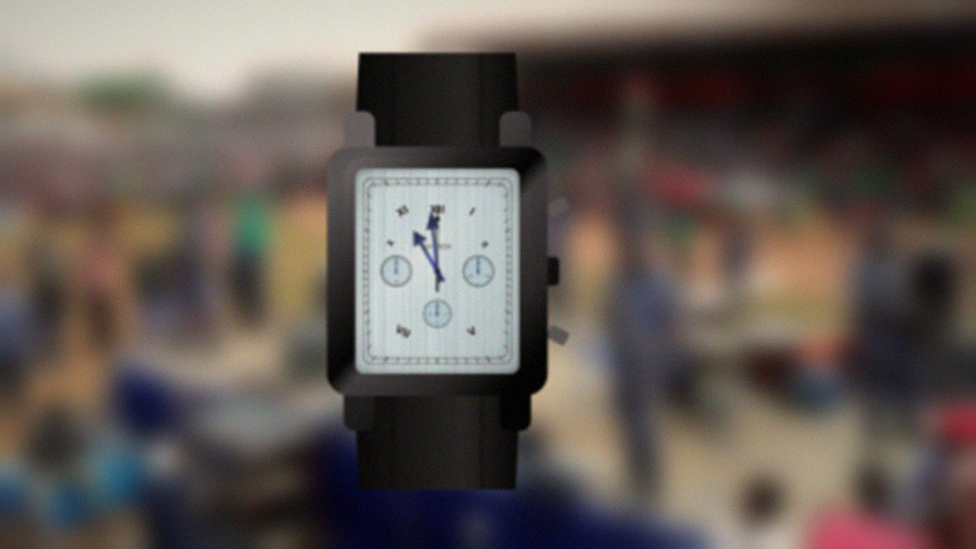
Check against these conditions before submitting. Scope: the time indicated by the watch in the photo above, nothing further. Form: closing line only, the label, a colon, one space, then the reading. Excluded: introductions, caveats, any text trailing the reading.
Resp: 10:59
